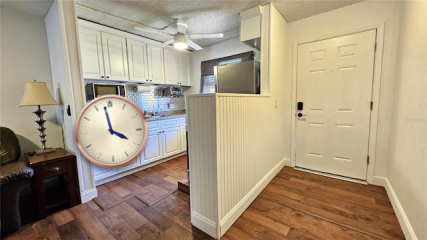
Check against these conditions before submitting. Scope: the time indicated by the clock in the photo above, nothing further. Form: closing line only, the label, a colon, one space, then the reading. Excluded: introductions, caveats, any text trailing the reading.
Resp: 3:58
